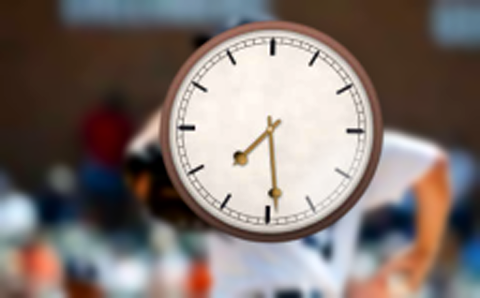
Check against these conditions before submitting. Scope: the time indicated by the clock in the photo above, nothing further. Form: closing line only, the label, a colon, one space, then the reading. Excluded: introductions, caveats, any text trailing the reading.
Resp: 7:29
